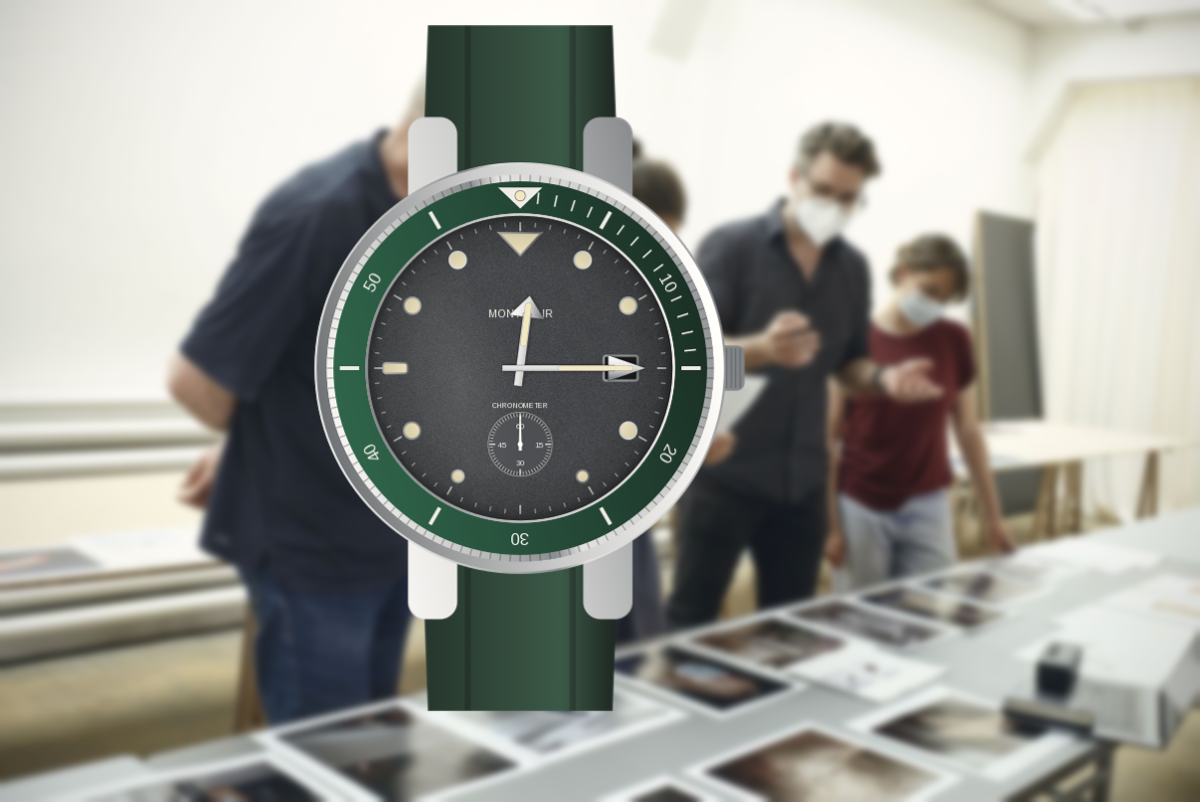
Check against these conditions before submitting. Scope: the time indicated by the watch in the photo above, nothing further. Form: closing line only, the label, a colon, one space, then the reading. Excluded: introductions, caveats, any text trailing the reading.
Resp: 12:15
